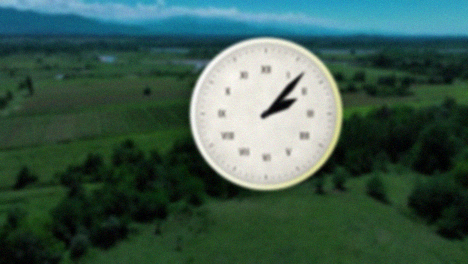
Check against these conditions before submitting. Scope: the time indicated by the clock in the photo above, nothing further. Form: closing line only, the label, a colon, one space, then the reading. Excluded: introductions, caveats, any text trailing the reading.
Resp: 2:07
